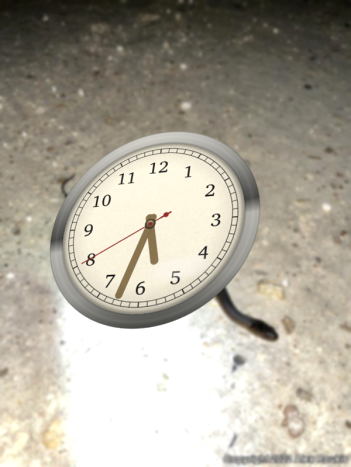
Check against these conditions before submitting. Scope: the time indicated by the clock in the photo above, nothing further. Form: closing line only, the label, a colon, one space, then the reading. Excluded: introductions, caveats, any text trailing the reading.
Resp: 5:32:40
